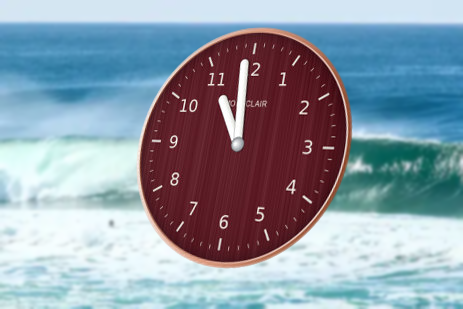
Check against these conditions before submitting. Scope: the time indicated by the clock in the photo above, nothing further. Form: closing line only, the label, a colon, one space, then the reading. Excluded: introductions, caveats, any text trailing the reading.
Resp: 10:59
